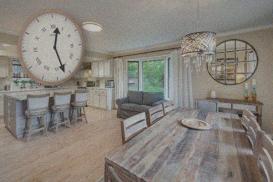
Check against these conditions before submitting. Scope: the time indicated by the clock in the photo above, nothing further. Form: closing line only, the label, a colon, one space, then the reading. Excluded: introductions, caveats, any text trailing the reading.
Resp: 12:27
